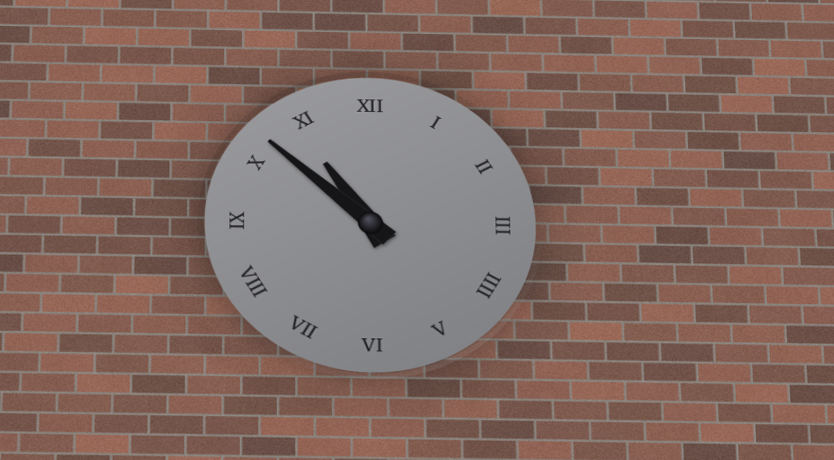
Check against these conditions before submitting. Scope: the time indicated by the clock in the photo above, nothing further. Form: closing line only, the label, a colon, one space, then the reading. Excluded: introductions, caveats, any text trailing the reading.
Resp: 10:52
